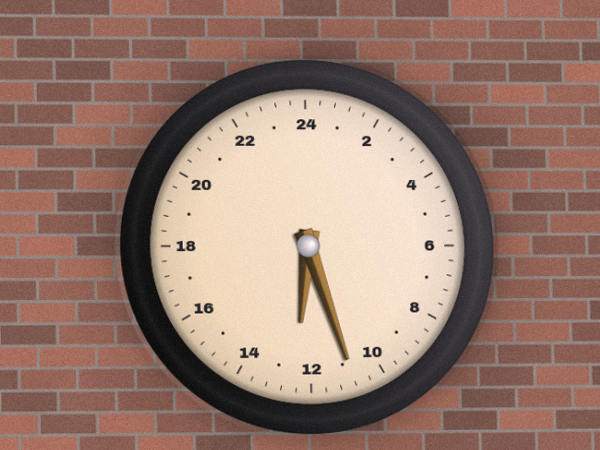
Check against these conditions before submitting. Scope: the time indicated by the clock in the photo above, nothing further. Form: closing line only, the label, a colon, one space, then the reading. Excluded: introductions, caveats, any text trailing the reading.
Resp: 12:27
